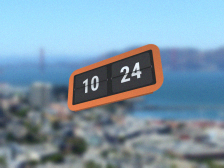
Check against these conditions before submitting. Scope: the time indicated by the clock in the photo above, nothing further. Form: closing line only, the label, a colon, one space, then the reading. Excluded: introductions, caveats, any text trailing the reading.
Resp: 10:24
